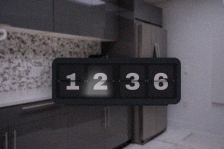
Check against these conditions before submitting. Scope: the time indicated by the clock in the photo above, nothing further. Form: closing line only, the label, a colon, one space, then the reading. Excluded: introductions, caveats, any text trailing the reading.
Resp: 12:36
